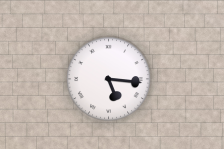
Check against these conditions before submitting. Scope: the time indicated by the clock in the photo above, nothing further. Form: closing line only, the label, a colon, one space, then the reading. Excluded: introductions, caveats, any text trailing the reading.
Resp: 5:16
